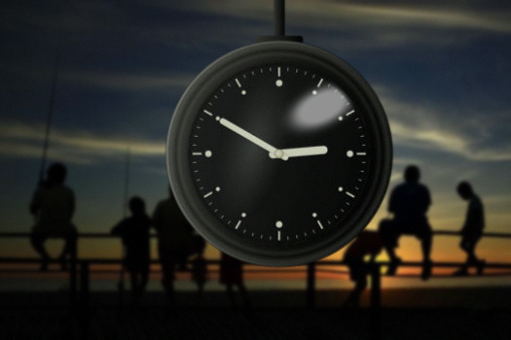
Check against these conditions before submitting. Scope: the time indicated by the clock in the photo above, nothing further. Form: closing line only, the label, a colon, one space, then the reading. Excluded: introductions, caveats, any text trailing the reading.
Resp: 2:50
